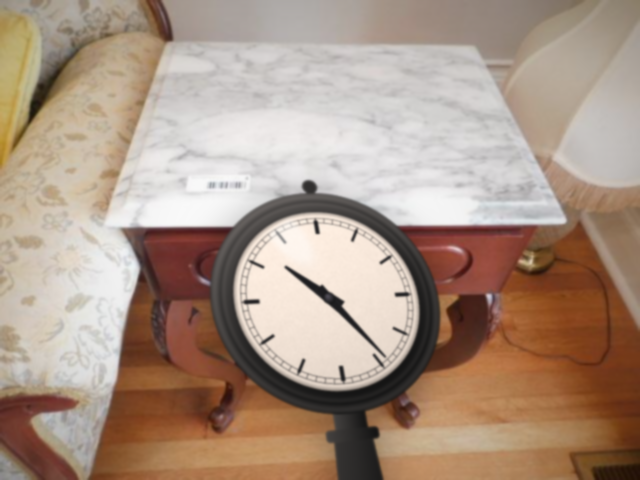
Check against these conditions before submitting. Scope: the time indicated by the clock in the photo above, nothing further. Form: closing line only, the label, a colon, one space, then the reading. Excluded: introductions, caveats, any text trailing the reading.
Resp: 10:24
